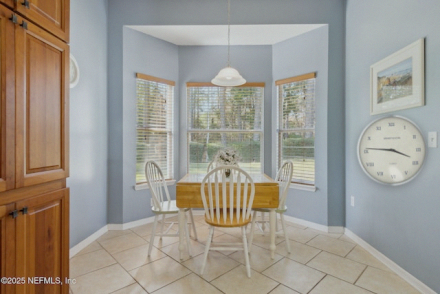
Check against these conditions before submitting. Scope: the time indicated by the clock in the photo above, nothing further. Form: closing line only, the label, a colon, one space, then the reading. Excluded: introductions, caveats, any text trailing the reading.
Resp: 3:46
